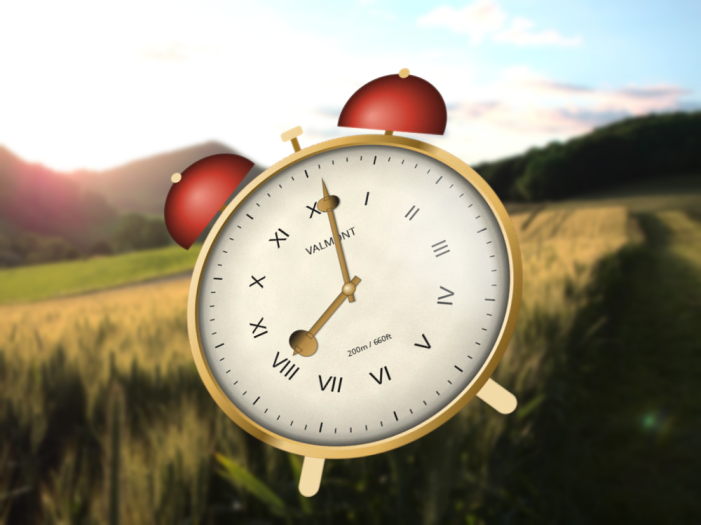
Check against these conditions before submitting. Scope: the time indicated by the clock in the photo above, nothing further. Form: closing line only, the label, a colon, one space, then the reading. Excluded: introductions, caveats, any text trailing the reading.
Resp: 8:01
